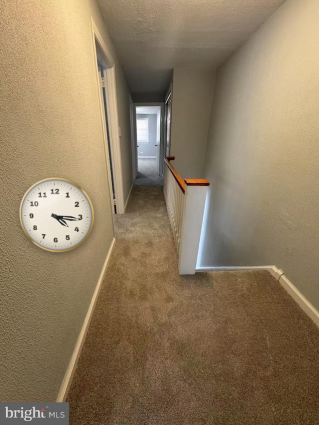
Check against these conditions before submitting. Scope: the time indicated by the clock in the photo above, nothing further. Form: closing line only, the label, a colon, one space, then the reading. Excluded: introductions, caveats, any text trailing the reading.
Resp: 4:16
